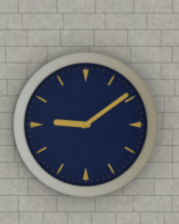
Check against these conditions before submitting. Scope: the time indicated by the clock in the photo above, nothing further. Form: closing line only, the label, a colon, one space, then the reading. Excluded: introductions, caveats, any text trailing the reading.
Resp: 9:09
